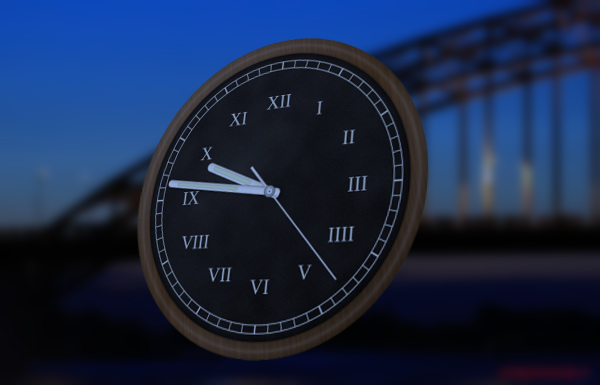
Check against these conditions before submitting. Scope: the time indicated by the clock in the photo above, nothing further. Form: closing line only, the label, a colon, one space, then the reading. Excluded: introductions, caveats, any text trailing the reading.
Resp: 9:46:23
